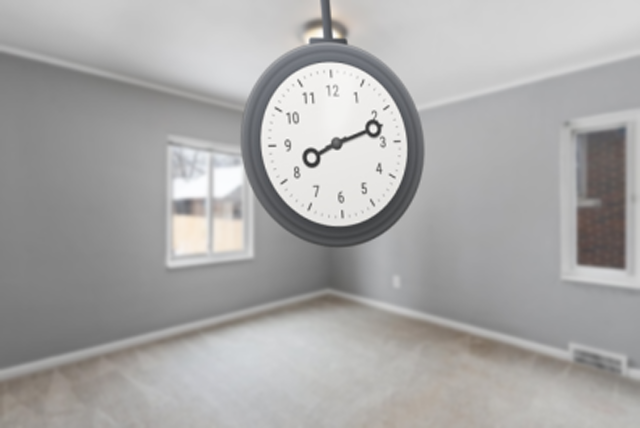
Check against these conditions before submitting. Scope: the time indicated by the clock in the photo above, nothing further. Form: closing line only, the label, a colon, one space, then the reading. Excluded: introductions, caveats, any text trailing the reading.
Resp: 8:12
